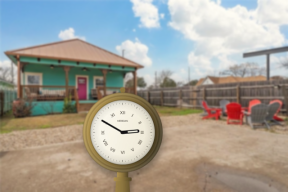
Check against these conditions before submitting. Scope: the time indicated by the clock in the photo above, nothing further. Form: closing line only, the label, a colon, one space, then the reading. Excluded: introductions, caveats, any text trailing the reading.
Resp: 2:50
